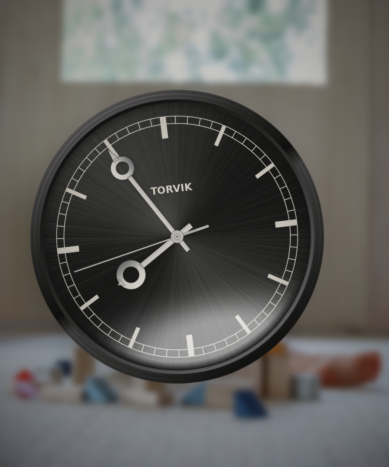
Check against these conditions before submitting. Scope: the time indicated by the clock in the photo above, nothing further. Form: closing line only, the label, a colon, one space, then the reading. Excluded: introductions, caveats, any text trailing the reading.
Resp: 7:54:43
